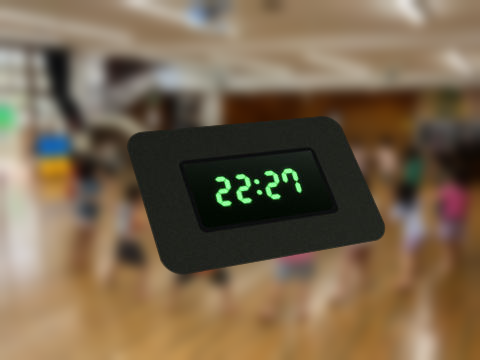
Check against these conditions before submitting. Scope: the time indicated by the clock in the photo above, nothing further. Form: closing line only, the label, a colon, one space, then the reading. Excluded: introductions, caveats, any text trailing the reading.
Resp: 22:27
